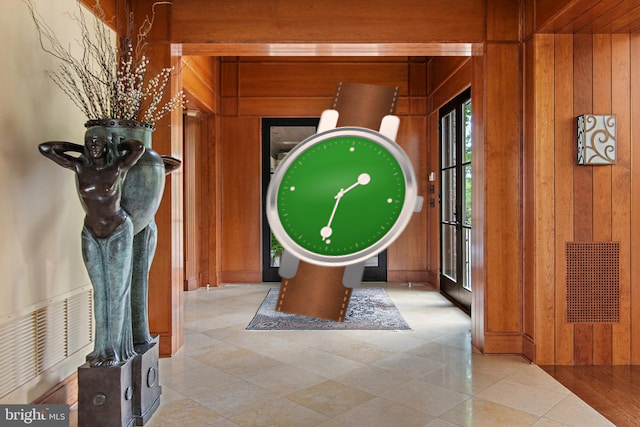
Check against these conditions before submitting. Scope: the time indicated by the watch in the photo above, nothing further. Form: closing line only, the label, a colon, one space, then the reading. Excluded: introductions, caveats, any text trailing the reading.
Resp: 1:31
